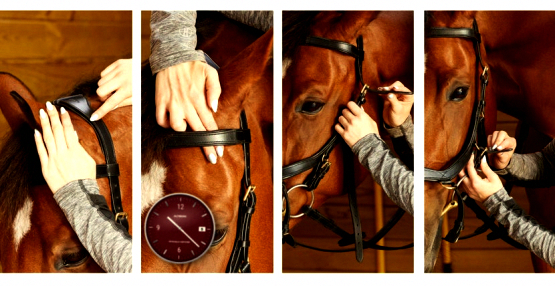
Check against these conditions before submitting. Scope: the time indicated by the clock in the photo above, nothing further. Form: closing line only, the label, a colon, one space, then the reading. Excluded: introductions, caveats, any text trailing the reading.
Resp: 10:22
